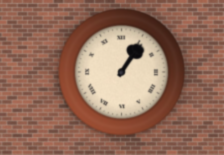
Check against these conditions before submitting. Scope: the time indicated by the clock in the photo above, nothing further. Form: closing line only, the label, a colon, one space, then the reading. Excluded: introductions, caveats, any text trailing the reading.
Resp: 1:06
